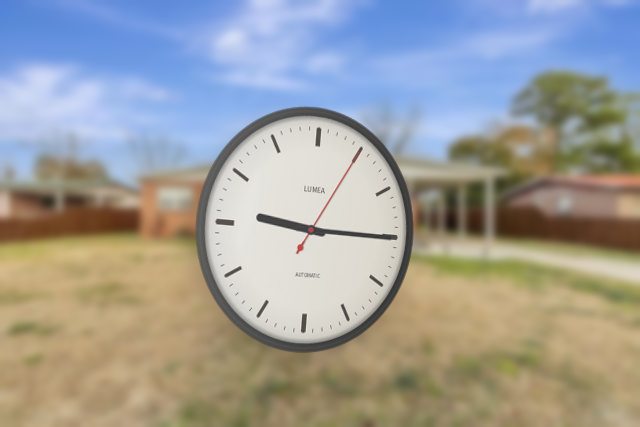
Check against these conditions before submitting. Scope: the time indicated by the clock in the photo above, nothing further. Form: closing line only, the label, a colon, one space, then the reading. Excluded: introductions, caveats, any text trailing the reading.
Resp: 9:15:05
